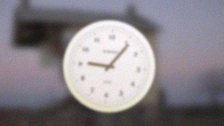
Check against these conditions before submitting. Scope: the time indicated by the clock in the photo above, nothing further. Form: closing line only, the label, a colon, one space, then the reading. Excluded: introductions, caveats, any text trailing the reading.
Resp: 9:06
